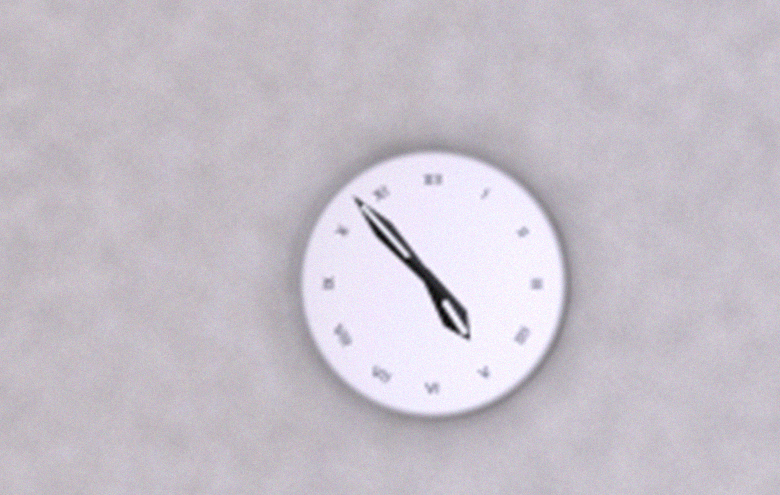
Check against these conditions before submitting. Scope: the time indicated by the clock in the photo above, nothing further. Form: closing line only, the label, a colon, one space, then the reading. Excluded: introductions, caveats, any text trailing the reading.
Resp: 4:53
